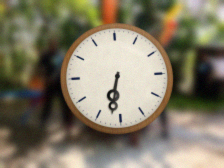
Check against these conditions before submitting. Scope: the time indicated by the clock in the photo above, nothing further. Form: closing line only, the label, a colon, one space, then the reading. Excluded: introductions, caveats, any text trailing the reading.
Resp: 6:32
